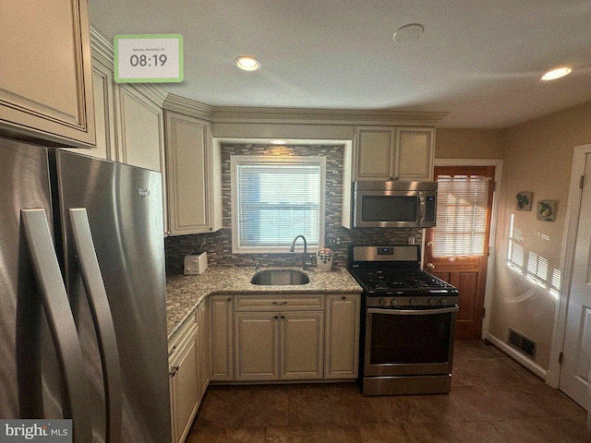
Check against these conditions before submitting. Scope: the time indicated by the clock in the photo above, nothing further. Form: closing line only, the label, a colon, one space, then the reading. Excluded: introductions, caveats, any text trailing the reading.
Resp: 8:19
